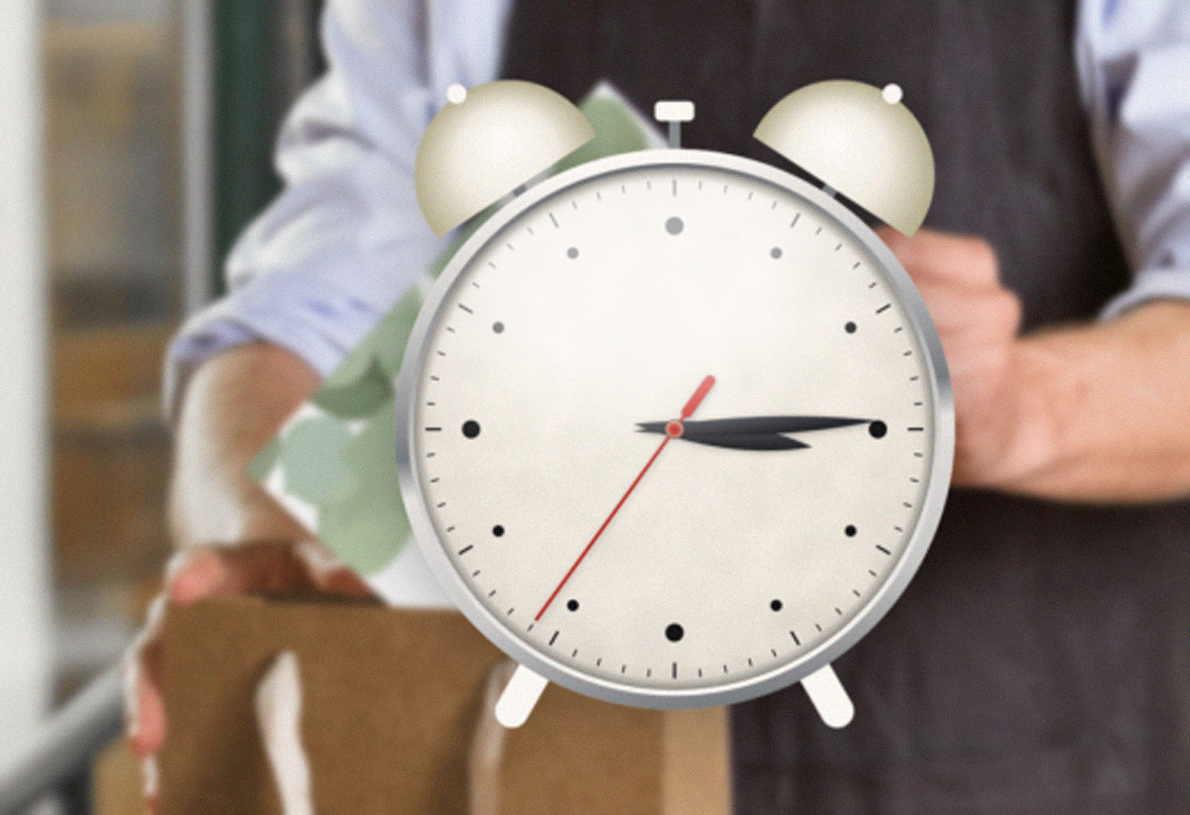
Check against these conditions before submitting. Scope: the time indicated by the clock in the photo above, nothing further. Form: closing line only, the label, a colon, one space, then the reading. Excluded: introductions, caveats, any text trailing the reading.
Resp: 3:14:36
